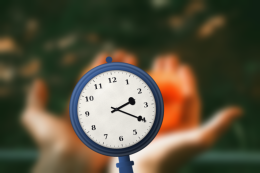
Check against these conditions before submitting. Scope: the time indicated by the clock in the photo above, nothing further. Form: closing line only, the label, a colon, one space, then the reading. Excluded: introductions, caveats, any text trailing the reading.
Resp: 2:20
